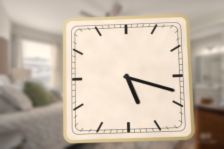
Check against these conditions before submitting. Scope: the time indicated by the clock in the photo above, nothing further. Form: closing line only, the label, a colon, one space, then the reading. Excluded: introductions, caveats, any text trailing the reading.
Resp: 5:18
